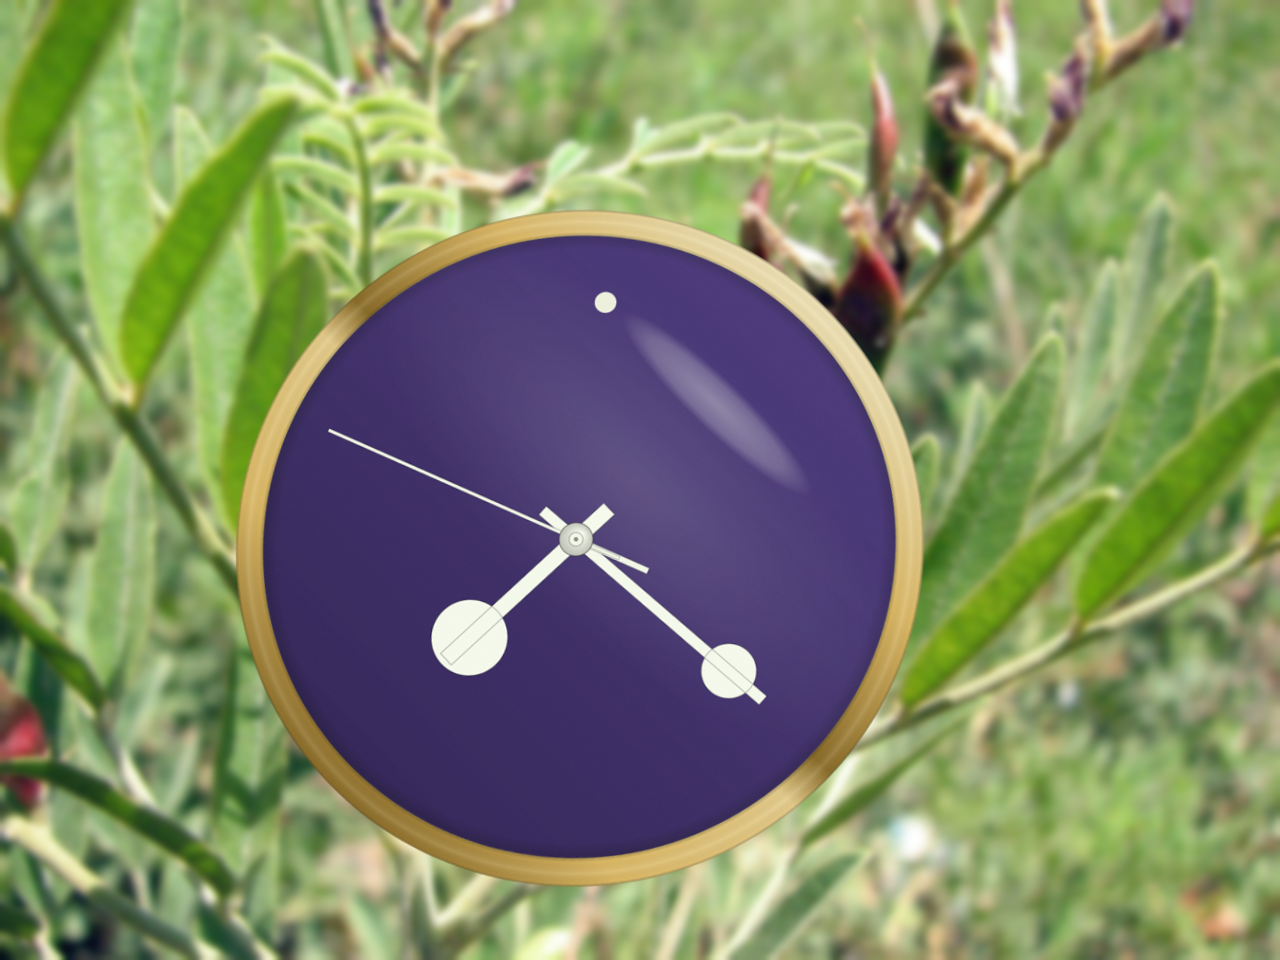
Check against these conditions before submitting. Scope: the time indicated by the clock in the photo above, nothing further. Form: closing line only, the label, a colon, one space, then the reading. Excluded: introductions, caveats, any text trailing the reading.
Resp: 7:20:48
